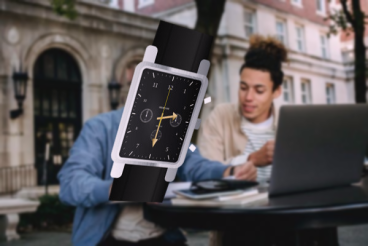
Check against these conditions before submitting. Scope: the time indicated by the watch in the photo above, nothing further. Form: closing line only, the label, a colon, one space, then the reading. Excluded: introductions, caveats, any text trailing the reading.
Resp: 2:30
